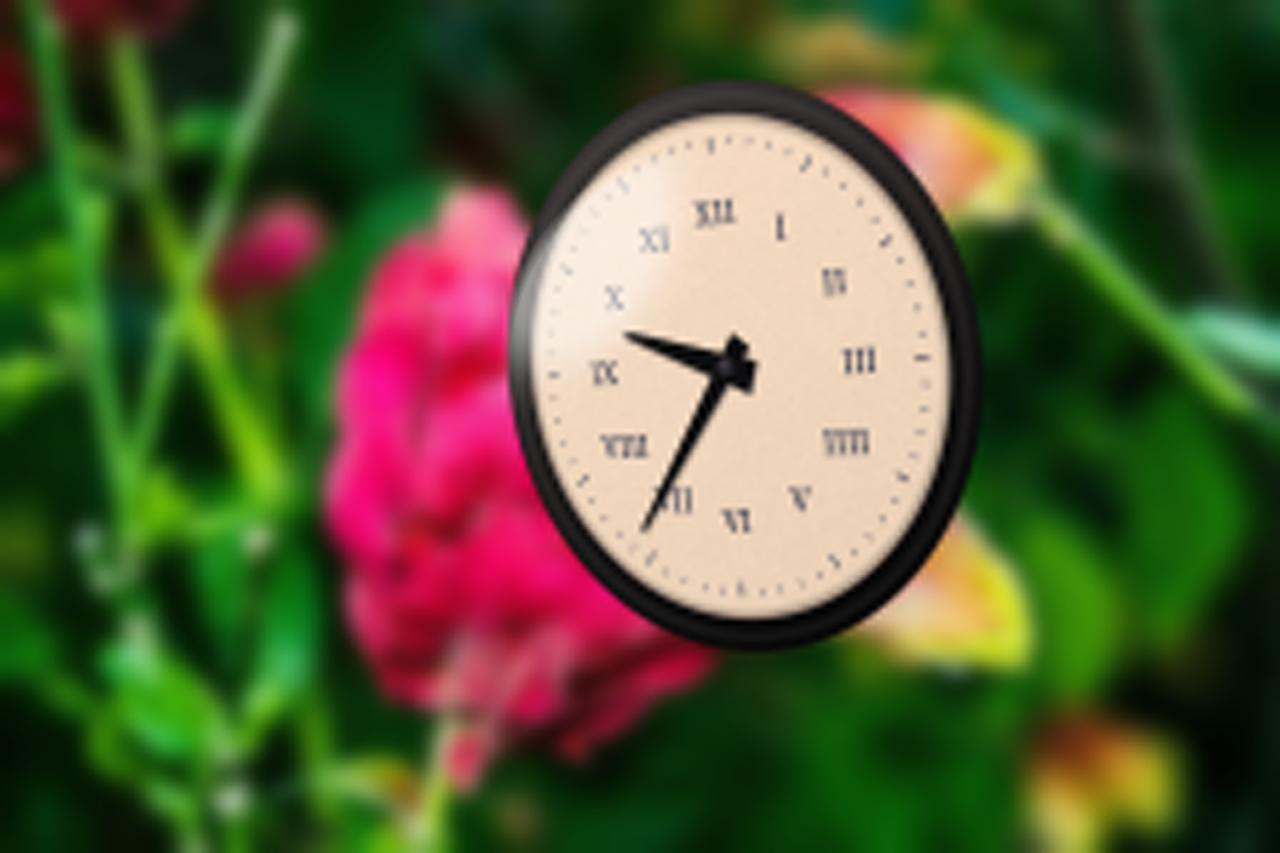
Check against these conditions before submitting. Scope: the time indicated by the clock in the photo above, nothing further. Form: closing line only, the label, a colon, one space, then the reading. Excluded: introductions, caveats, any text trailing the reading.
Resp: 9:36
